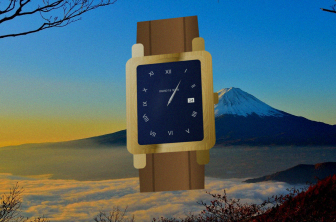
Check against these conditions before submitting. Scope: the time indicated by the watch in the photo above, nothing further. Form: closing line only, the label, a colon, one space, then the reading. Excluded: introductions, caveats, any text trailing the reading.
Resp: 1:05
